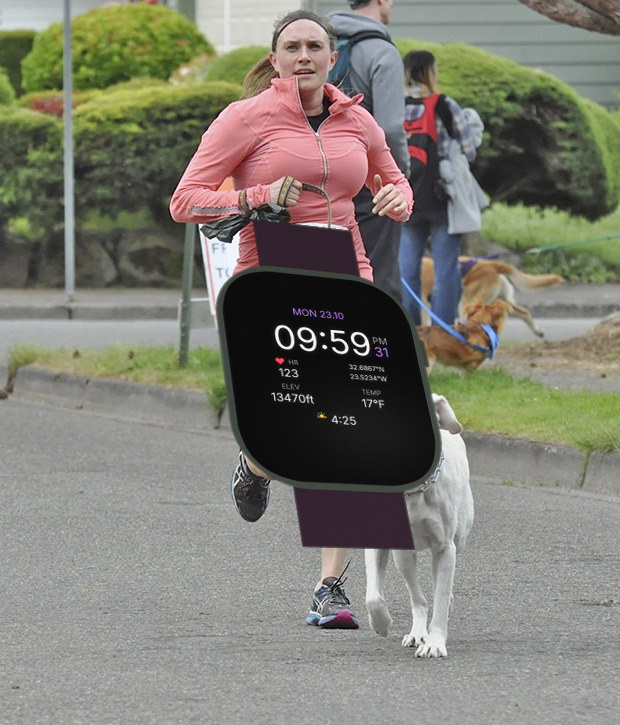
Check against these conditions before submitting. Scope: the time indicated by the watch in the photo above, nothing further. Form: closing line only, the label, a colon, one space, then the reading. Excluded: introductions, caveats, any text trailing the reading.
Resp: 9:59:31
